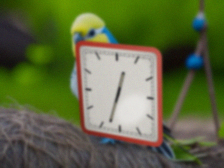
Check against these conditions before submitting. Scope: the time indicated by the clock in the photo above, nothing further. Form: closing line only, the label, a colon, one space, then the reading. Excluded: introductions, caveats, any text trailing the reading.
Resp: 12:33
